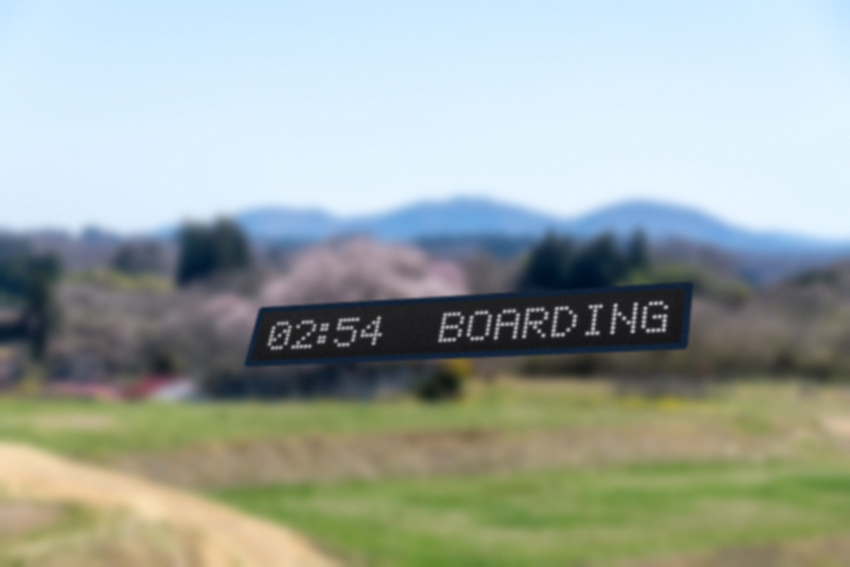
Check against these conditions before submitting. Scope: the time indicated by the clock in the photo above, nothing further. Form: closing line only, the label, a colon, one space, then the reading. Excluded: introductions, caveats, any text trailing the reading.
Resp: 2:54
